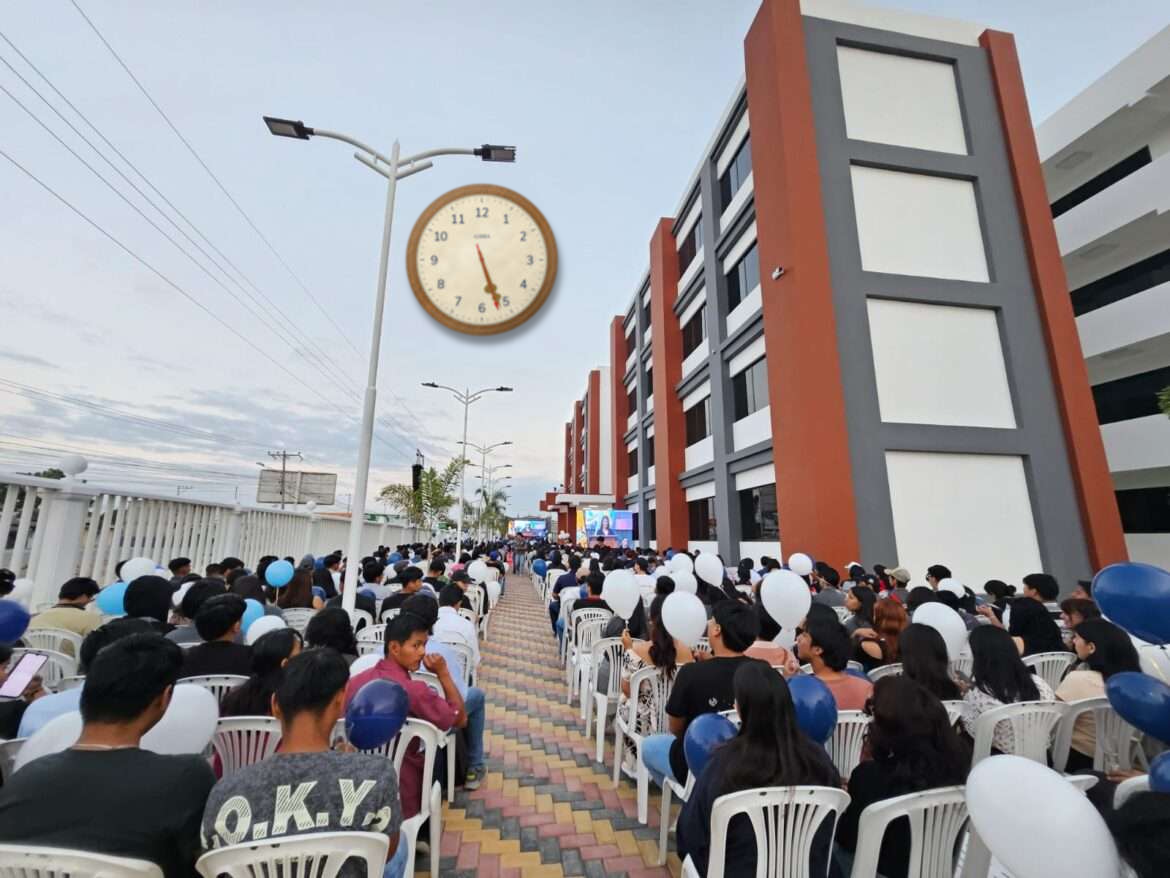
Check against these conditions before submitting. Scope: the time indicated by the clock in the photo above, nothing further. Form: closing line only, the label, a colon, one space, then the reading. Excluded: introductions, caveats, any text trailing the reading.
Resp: 5:26:27
